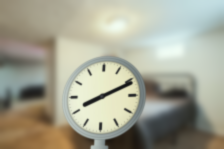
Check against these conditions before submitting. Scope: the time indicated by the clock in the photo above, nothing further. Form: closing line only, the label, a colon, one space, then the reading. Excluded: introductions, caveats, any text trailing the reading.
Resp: 8:11
